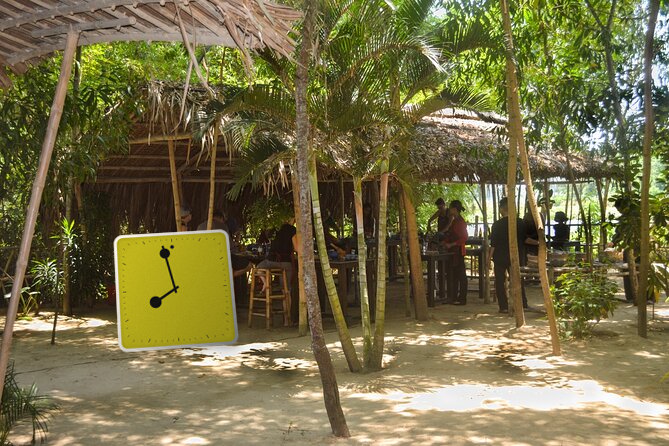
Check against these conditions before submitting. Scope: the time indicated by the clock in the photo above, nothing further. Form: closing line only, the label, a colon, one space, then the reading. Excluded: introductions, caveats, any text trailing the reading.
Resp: 7:58
